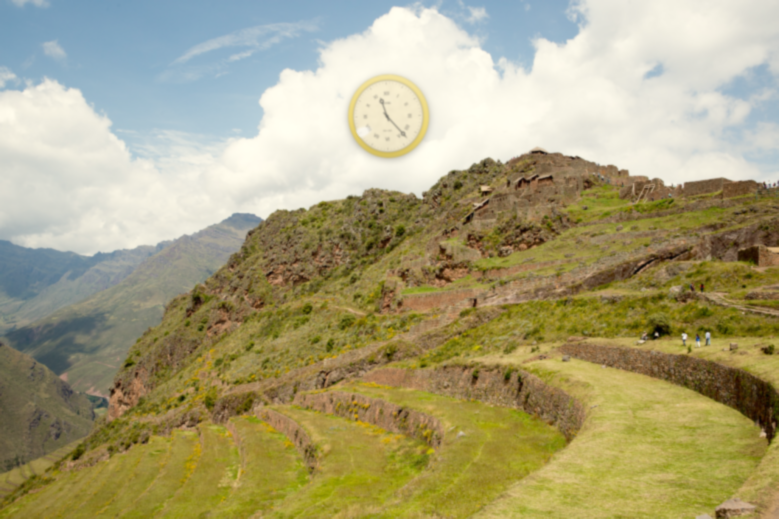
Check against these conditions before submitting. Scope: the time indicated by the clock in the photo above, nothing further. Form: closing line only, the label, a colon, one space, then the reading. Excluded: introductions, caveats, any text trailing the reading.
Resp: 11:23
